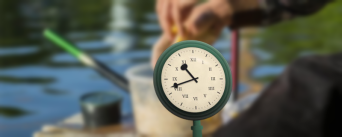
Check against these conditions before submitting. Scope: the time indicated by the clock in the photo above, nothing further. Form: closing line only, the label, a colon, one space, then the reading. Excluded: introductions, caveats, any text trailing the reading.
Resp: 10:42
